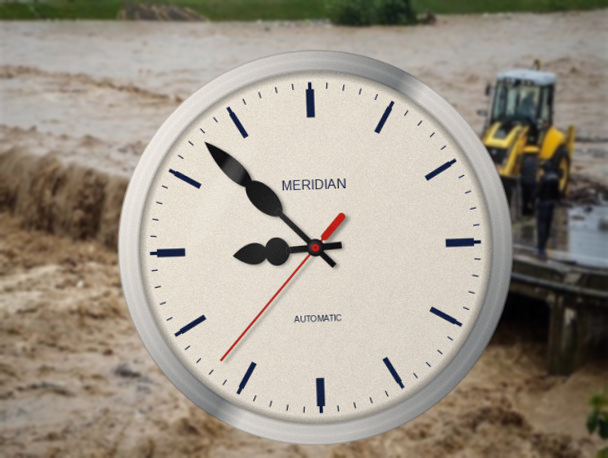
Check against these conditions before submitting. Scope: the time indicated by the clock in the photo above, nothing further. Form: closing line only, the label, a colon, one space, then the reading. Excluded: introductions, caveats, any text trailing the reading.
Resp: 8:52:37
